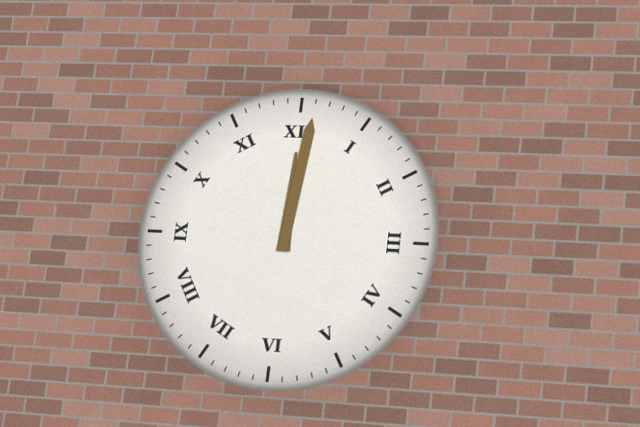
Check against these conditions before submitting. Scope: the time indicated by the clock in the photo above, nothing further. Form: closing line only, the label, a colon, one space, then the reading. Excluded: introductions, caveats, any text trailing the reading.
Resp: 12:01
